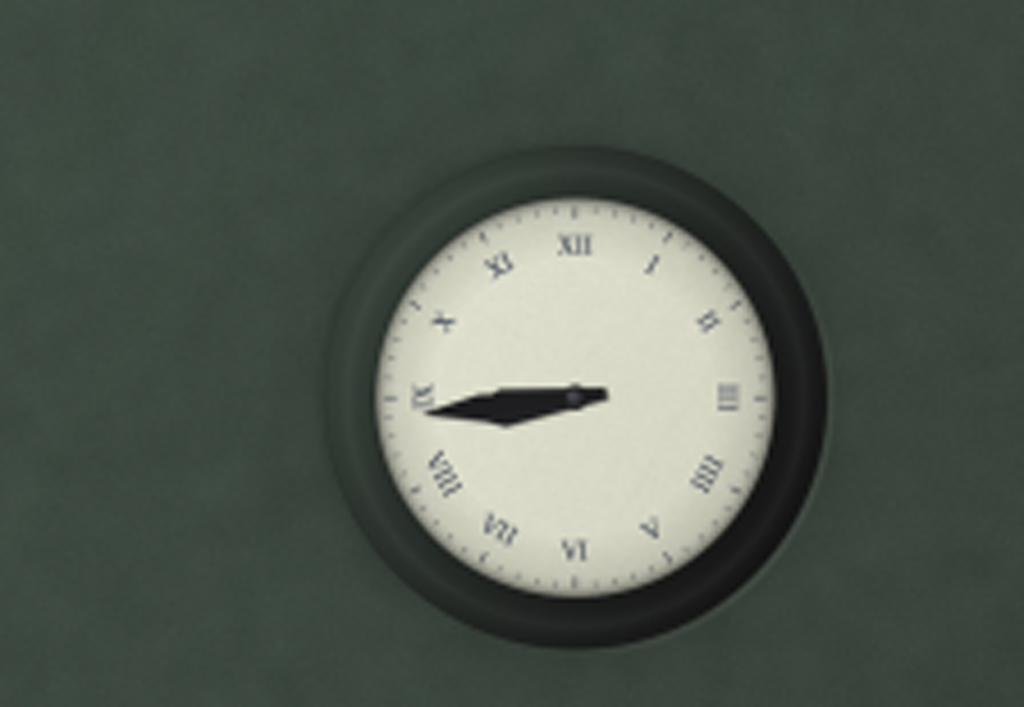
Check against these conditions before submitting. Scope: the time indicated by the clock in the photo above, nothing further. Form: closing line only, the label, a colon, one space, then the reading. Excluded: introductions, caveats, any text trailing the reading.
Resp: 8:44
